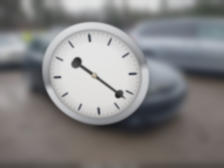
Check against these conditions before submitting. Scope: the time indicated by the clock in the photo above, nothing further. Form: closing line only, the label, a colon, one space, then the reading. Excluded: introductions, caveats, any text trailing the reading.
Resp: 10:22
